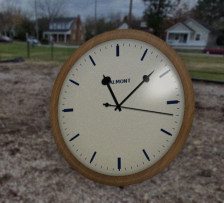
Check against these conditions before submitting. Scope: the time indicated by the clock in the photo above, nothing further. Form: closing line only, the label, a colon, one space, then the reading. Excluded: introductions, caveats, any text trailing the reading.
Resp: 11:08:17
